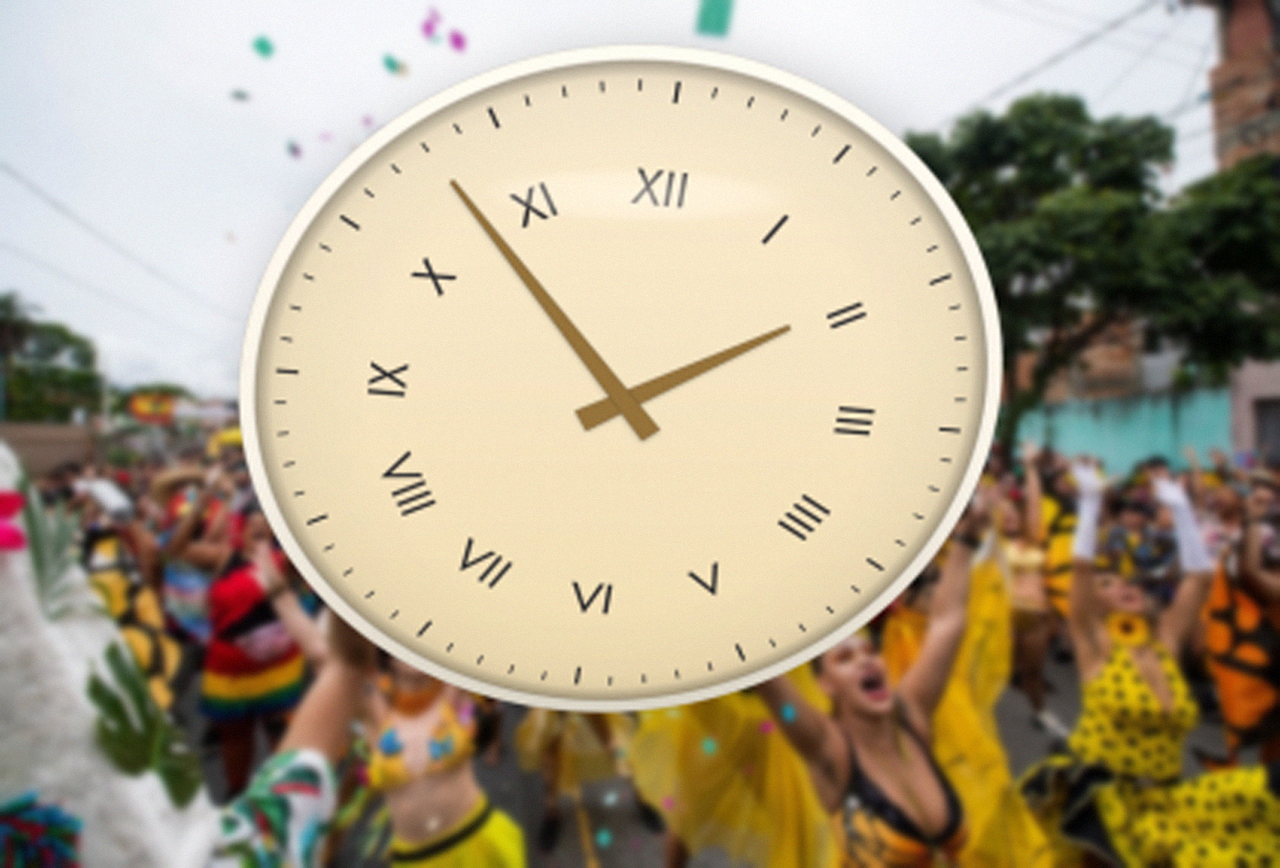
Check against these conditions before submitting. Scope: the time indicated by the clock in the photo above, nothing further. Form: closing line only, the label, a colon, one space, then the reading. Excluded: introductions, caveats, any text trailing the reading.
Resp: 1:53
